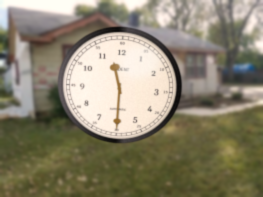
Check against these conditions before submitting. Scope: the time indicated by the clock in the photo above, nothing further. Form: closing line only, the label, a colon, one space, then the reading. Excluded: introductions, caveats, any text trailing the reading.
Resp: 11:30
